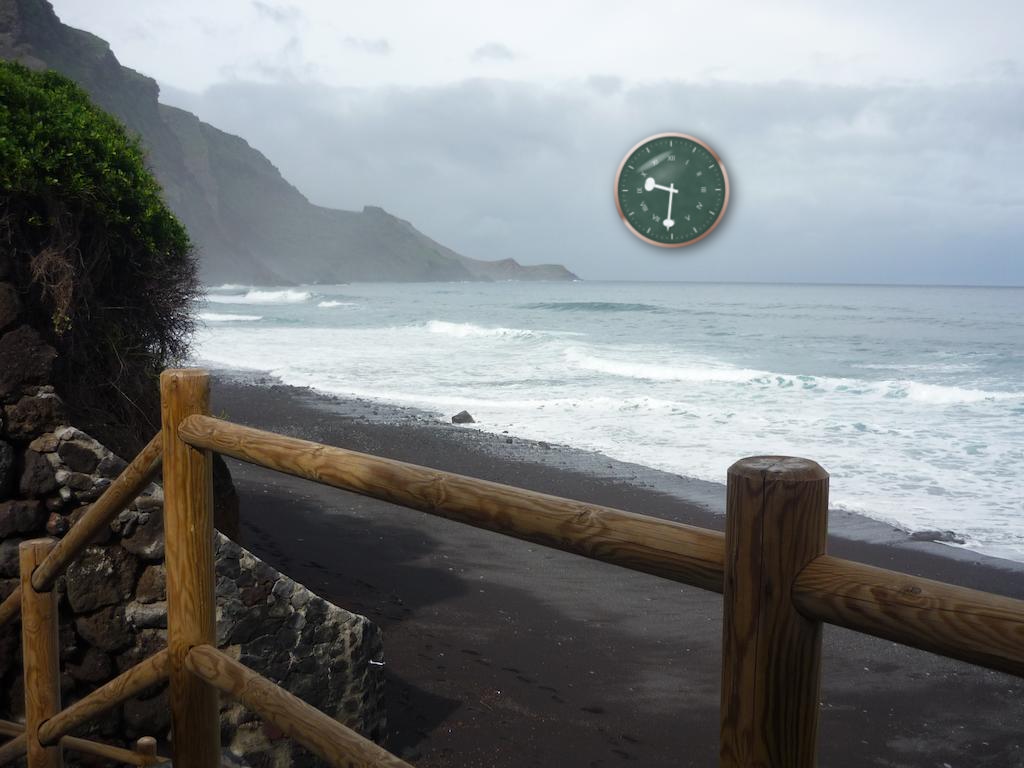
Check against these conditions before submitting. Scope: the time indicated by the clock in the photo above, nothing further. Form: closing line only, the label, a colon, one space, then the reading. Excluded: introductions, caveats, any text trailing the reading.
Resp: 9:31
